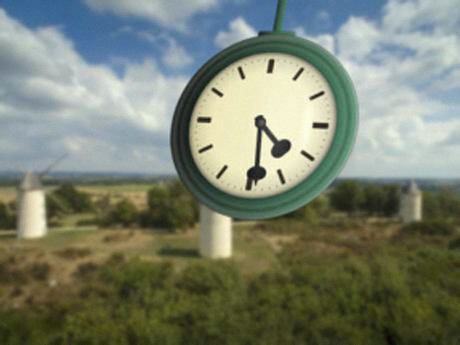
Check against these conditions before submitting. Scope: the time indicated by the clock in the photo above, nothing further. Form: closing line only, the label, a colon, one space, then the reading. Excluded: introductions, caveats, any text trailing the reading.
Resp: 4:29
